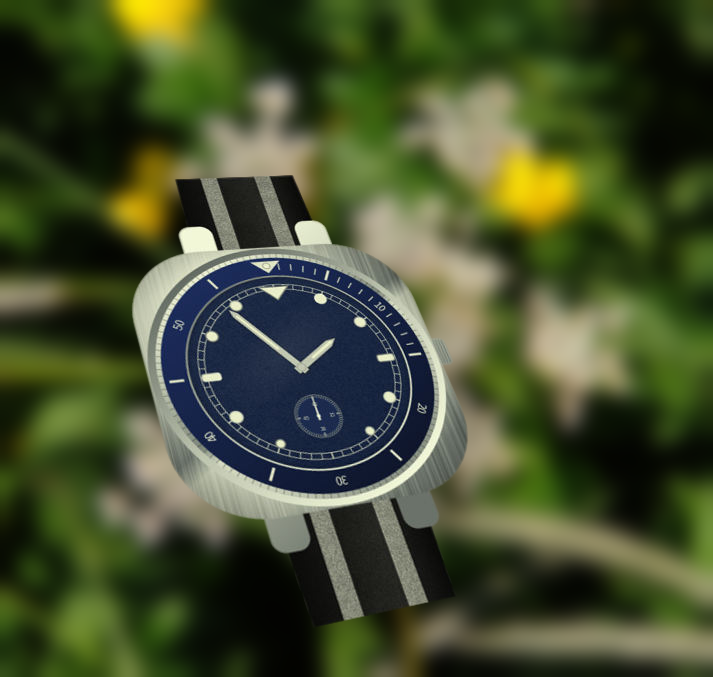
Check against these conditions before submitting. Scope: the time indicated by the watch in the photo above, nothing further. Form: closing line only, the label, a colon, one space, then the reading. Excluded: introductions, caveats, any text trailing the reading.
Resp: 1:54
